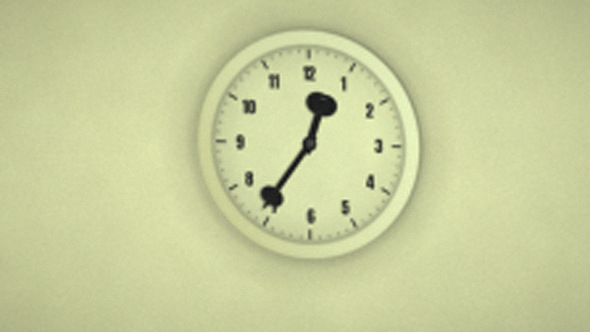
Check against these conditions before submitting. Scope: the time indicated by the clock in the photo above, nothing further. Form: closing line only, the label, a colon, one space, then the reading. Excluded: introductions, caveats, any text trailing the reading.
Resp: 12:36
